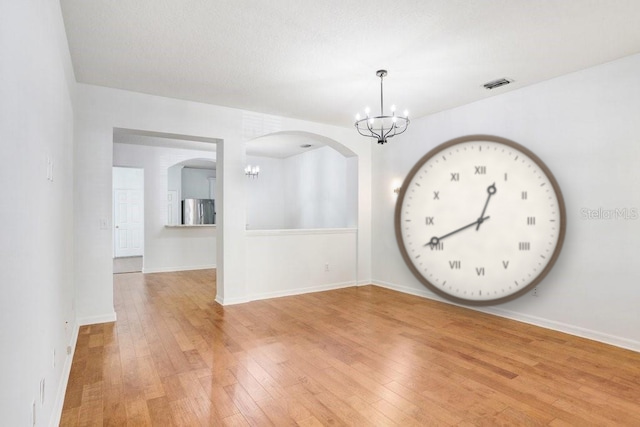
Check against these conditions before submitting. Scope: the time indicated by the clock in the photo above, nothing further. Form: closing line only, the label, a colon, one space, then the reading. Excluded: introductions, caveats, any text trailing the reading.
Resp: 12:41
